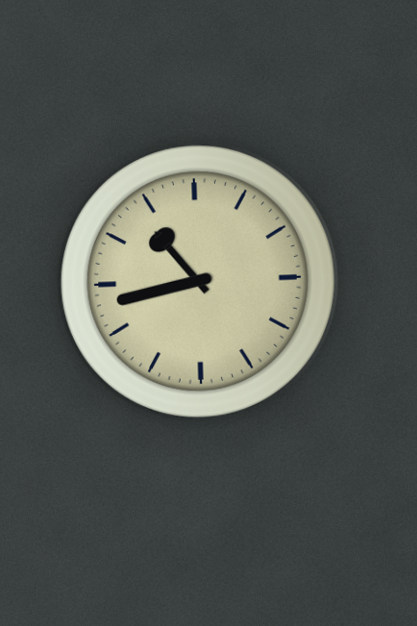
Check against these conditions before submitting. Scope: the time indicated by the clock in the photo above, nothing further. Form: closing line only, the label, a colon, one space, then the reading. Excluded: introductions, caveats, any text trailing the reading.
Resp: 10:43
